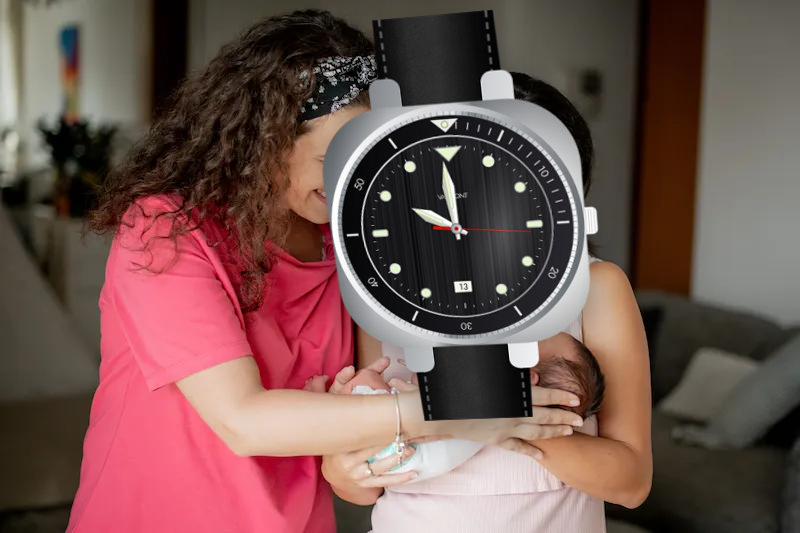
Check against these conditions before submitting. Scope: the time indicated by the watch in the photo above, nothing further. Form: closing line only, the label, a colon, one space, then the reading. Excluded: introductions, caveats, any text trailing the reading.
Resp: 9:59:16
